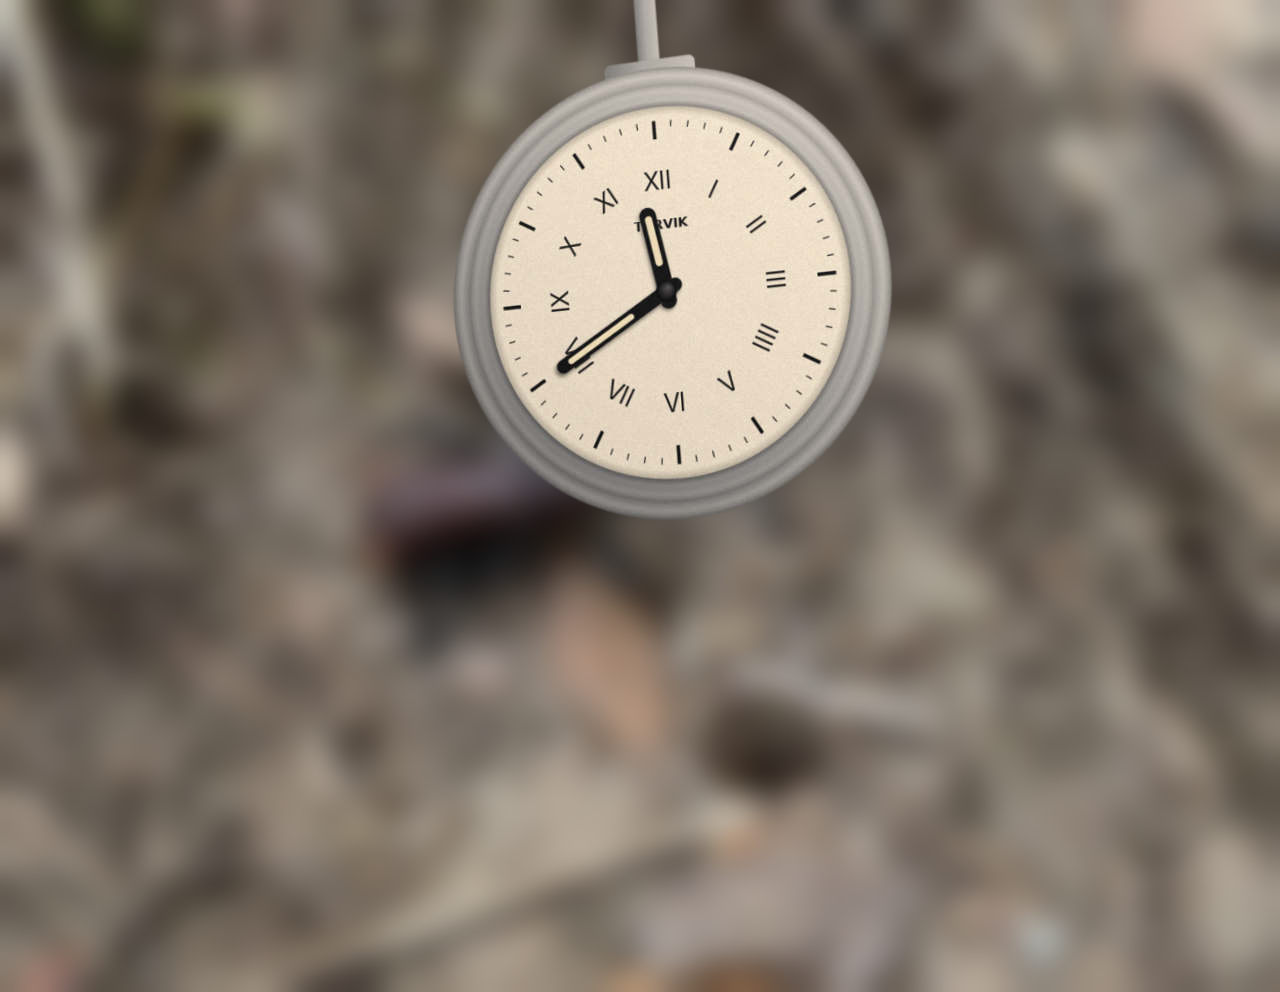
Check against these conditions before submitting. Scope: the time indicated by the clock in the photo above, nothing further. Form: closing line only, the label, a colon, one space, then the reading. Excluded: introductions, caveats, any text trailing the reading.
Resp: 11:40
